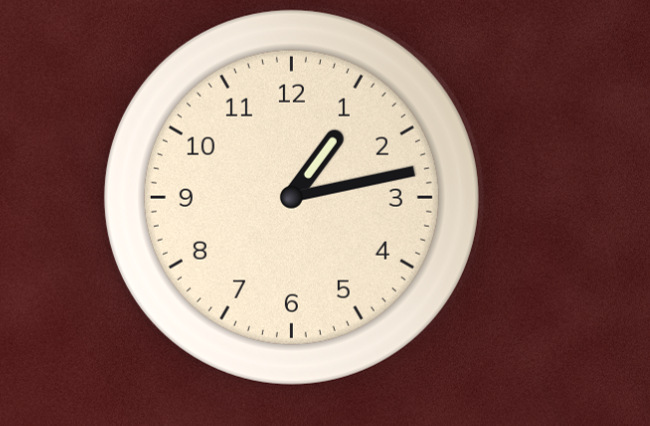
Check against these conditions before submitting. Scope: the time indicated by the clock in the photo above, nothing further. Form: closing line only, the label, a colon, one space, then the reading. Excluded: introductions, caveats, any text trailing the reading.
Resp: 1:13
